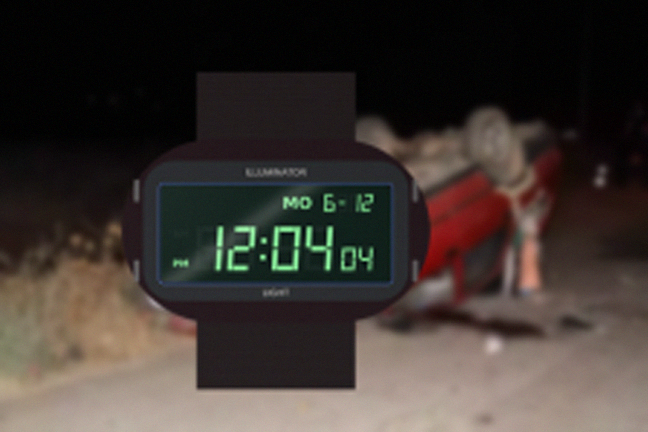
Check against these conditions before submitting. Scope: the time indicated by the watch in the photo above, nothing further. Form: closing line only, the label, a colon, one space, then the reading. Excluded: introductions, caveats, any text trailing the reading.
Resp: 12:04:04
